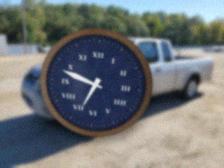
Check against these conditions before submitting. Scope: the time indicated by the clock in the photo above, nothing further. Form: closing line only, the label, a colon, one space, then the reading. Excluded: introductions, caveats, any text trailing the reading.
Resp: 6:48
